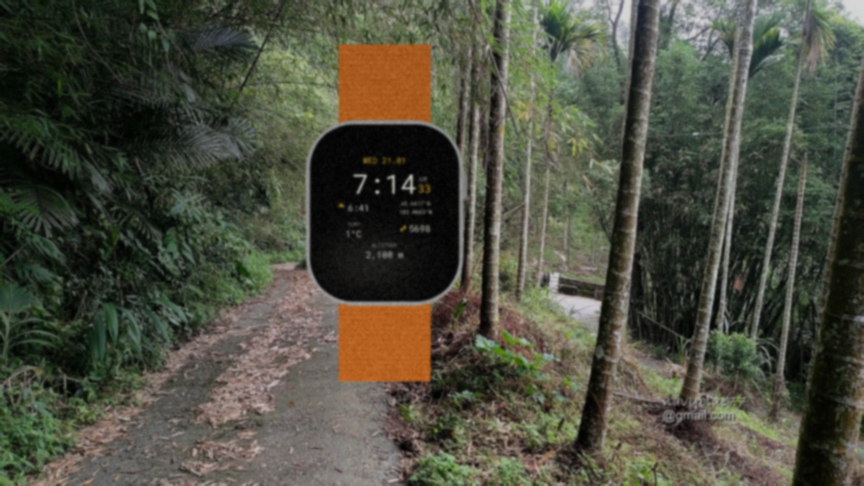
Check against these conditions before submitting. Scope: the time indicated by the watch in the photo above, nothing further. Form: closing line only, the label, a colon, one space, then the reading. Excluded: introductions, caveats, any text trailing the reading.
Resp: 7:14
